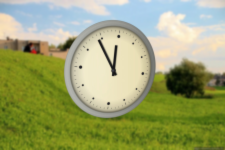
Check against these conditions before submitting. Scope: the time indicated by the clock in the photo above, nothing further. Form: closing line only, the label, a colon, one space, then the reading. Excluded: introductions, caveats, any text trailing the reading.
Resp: 11:54
